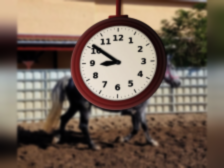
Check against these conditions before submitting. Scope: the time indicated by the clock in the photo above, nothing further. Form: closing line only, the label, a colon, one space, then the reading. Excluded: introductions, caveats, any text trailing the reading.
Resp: 8:51
